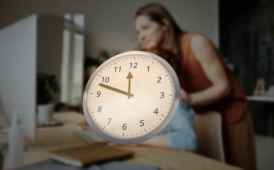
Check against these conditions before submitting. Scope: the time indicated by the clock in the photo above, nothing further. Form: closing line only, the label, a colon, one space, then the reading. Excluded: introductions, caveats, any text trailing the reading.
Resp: 11:48
